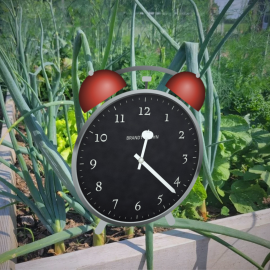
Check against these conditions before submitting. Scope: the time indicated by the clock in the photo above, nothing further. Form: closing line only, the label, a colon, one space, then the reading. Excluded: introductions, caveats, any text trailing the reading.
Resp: 12:22
